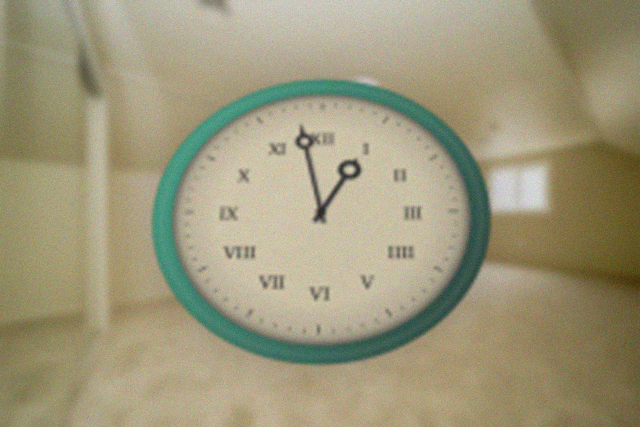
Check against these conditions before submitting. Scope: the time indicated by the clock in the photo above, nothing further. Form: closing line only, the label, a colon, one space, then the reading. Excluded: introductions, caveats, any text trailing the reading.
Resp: 12:58
